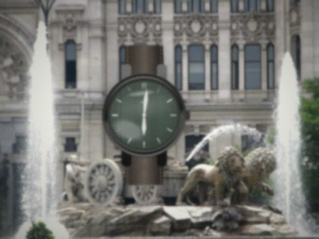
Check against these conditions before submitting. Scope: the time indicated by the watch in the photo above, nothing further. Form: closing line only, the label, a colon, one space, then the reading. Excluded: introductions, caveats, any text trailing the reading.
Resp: 6:01
